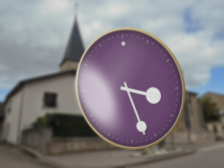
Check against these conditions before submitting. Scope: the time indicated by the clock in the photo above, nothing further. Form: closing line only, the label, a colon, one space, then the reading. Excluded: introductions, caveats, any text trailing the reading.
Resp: 3:27
